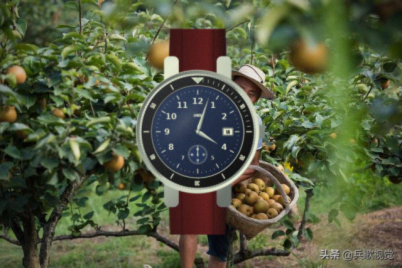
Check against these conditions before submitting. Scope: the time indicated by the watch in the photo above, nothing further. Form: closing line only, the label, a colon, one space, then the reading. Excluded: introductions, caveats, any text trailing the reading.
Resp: 4:03
